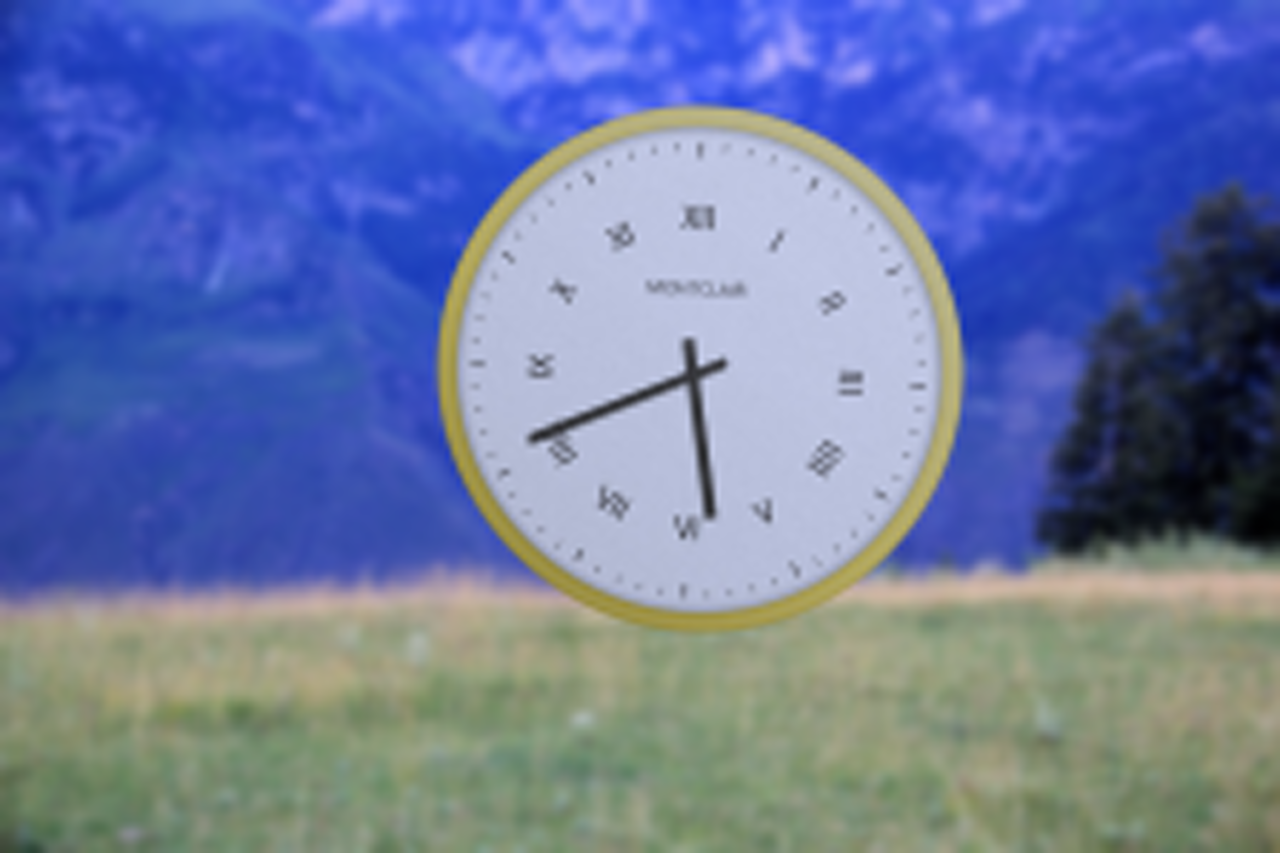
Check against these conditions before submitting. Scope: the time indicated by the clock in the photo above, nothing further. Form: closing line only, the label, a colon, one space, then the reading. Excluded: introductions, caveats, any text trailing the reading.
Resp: 5:41
